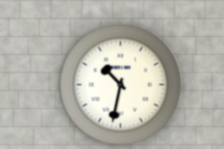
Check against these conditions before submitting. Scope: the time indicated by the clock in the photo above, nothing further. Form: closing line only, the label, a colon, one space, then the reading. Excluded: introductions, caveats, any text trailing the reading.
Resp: 10:32
